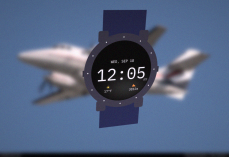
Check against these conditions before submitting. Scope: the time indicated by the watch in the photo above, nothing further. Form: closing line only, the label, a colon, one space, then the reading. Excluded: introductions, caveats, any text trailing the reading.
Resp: 12:05
